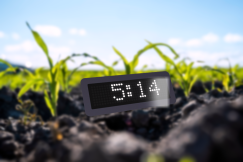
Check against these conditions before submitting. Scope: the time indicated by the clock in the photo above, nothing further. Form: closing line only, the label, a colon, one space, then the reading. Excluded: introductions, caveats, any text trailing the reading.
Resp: 5:14
